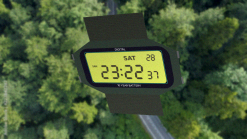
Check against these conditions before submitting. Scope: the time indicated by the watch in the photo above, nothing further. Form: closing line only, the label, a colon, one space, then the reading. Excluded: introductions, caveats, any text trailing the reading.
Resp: 23:22:37
